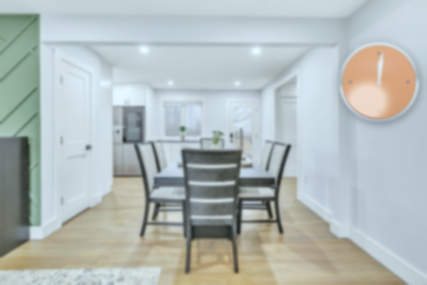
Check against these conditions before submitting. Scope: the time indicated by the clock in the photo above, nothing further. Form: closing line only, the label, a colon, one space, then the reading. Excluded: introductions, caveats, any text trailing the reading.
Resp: 12:01
